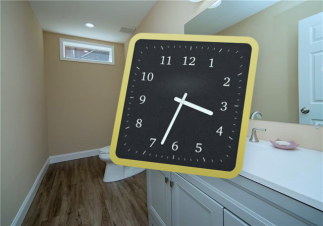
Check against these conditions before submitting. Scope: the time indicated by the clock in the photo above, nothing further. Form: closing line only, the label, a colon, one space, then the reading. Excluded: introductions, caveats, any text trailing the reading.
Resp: 3:33
